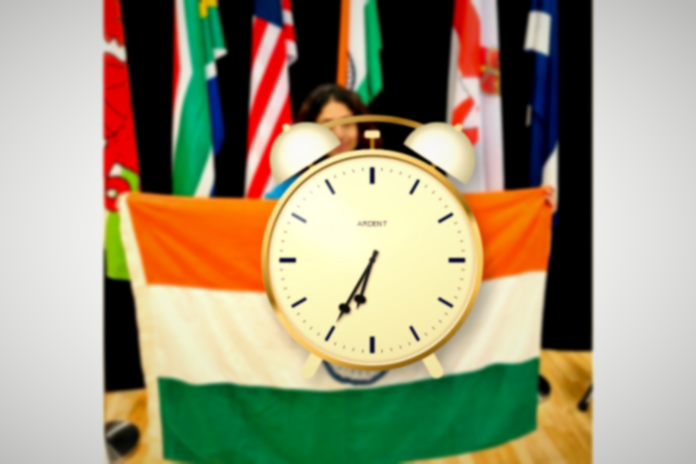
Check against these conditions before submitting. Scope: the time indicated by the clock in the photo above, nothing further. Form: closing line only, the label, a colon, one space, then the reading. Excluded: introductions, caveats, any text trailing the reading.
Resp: 6:35
